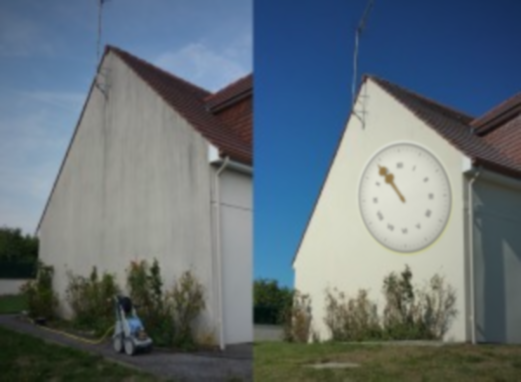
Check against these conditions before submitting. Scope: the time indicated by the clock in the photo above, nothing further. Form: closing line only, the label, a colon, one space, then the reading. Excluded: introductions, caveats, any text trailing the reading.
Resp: 10:54
